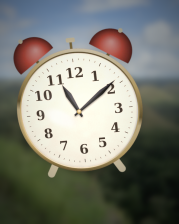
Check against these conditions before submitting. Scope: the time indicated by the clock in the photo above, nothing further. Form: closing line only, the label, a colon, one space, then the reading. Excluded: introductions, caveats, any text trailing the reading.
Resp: 11:09
